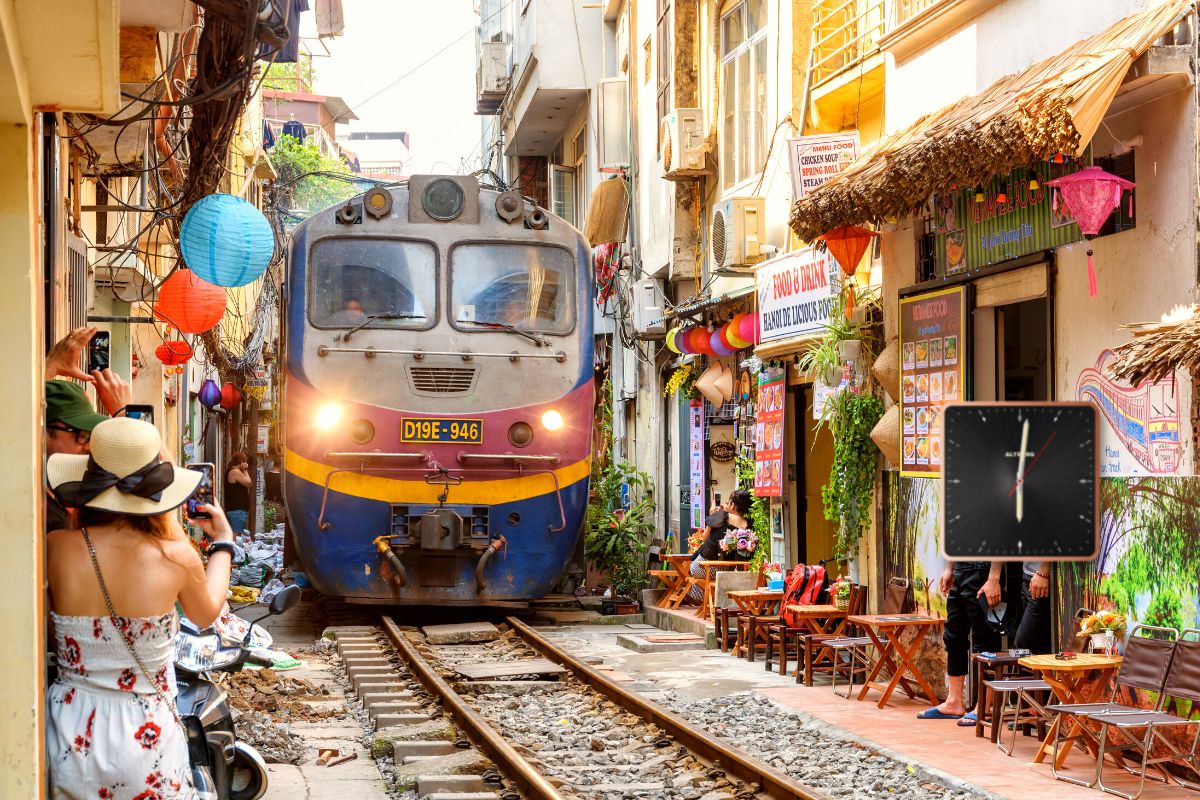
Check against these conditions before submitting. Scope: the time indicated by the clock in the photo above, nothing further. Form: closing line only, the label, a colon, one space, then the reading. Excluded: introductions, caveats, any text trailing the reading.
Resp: 6:01:06
